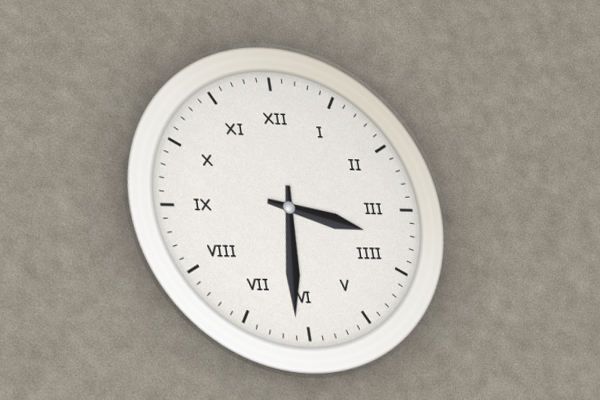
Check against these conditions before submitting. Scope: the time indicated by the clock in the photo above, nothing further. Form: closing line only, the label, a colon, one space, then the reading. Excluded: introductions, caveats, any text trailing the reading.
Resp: 3:31
